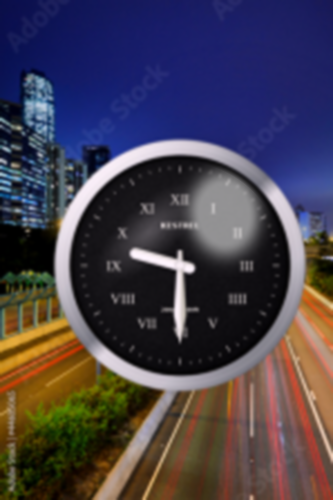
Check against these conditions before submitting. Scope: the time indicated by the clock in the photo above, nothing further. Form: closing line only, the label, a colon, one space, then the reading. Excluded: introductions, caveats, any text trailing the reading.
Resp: 9:30
